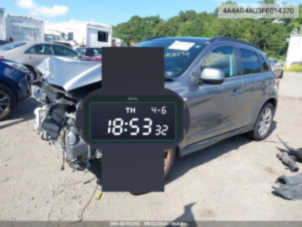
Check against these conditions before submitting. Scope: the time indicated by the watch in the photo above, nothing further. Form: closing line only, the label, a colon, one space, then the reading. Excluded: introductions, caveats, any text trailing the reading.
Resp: 18:53:32
